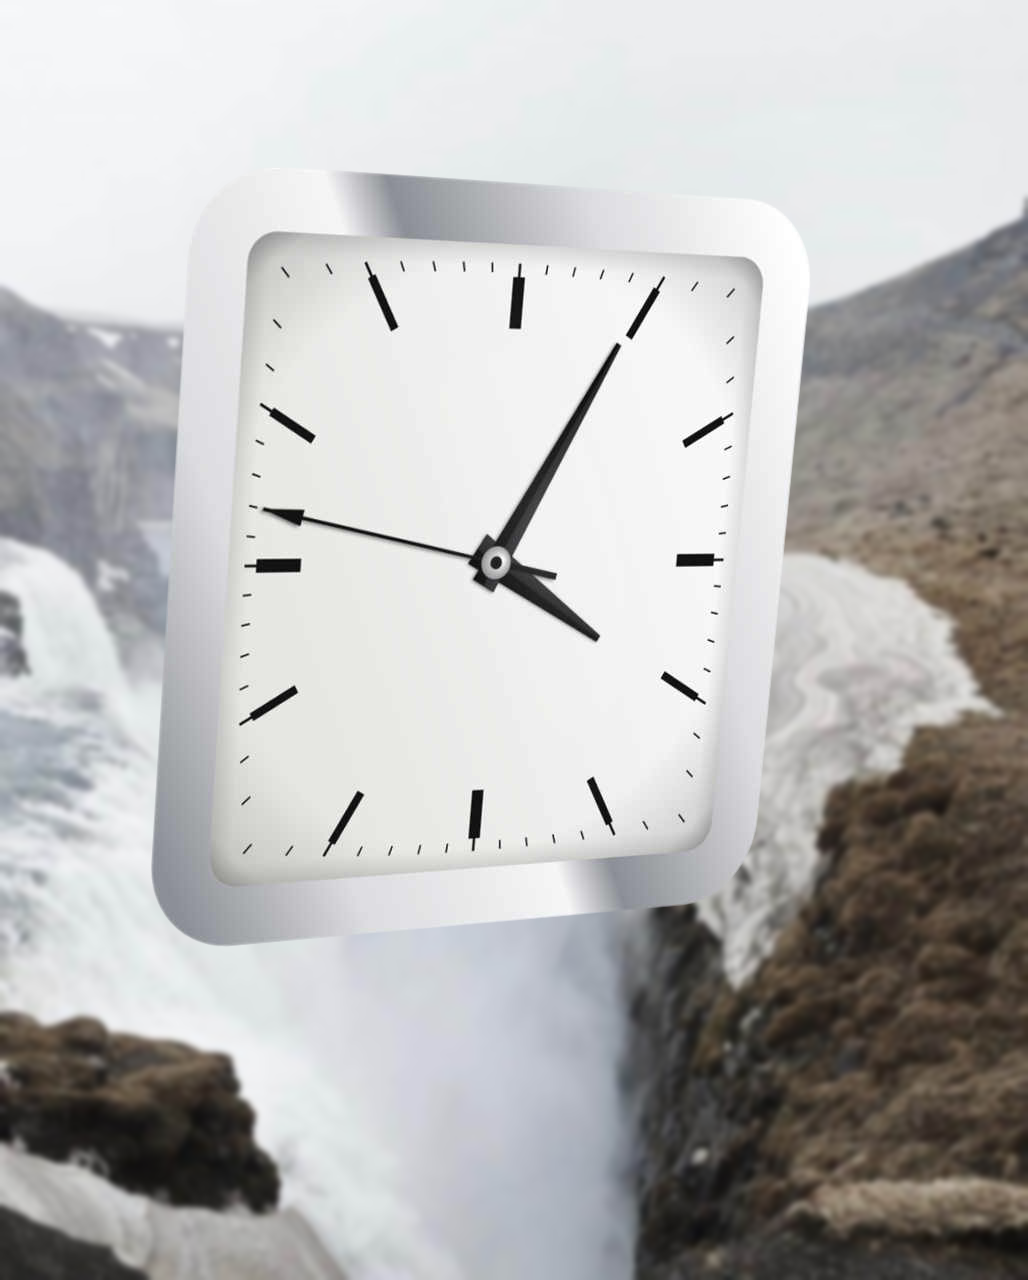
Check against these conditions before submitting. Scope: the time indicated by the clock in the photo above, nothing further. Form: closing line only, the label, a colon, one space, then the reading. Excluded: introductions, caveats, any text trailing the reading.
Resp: 4:04:47
